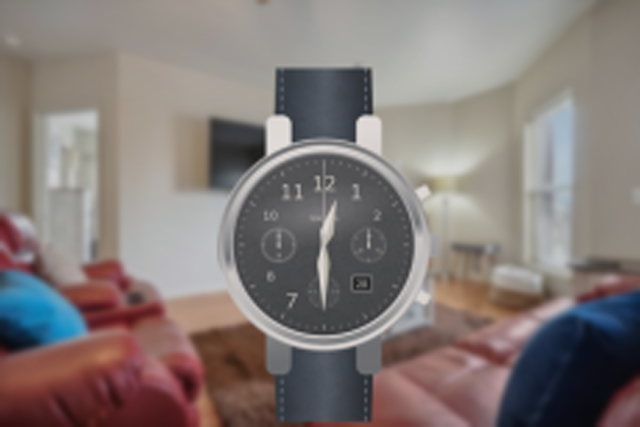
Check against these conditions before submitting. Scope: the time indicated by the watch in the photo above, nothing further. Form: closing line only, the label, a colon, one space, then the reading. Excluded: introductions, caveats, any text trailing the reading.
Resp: 12:30
